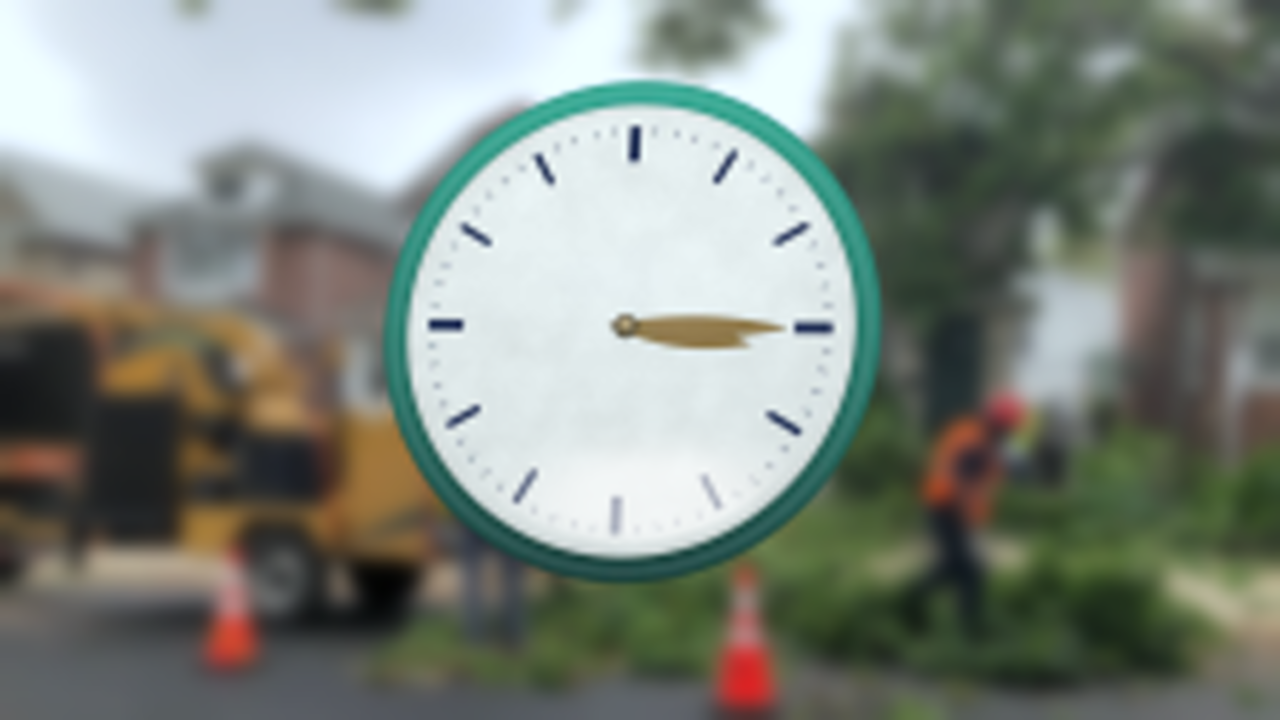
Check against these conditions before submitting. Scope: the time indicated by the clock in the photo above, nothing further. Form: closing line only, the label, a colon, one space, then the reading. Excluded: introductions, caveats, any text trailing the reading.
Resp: 3:15
